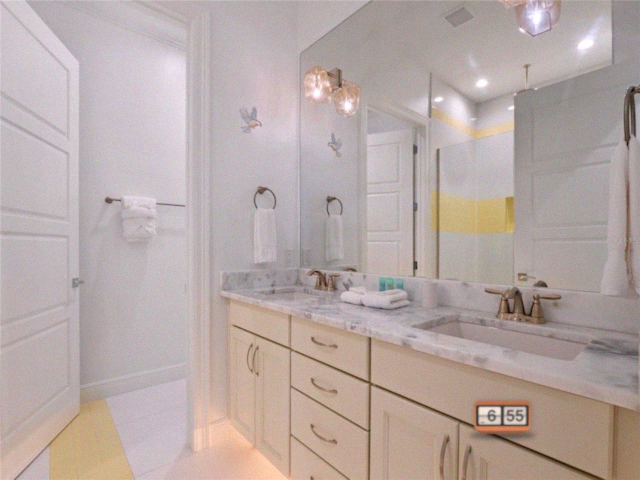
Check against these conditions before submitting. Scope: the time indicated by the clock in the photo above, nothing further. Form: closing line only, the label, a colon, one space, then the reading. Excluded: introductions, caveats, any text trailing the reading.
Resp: 6:55
